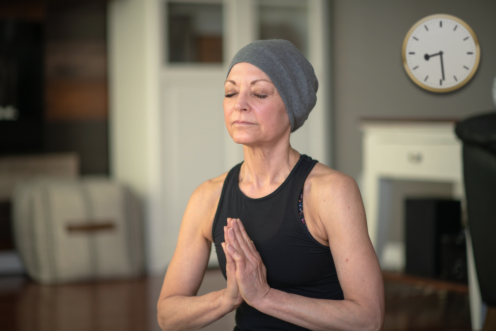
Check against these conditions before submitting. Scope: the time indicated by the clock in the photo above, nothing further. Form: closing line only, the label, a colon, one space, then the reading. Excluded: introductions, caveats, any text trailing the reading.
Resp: 8:29
